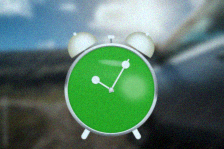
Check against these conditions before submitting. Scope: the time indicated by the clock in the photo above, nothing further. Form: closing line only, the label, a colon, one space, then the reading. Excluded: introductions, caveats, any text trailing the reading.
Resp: 10:05
